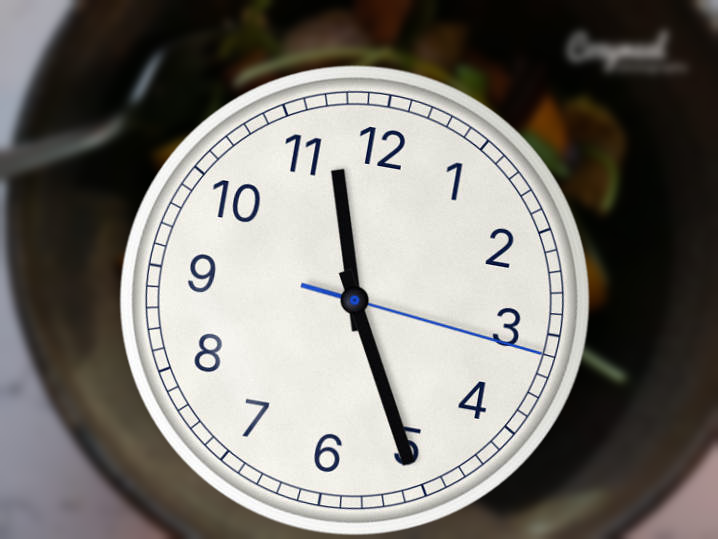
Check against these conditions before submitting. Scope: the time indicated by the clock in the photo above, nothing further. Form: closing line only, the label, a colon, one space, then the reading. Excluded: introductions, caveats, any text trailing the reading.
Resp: 11:25:16
